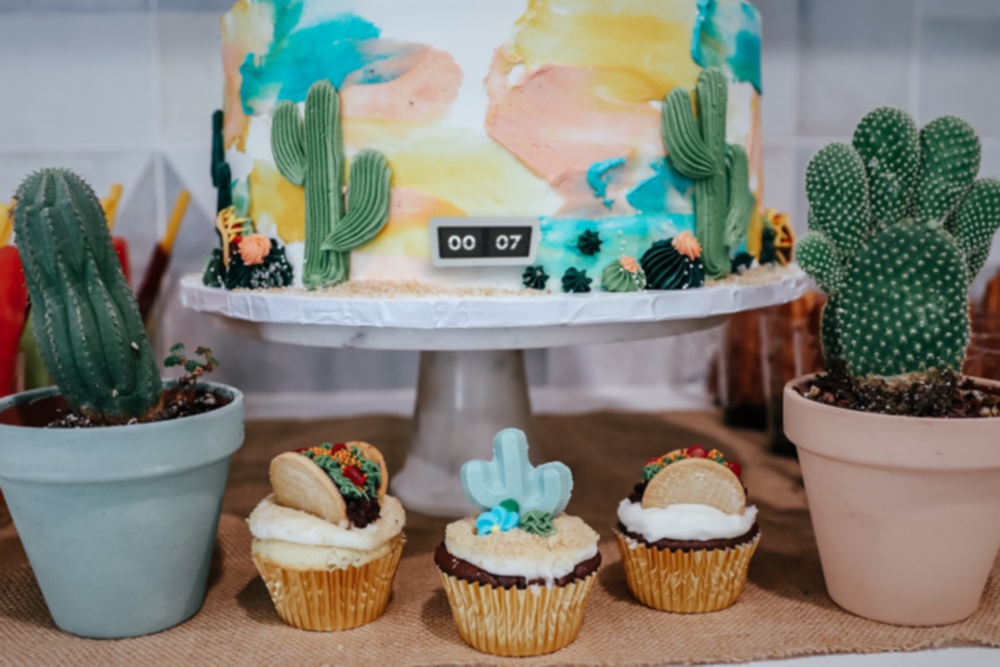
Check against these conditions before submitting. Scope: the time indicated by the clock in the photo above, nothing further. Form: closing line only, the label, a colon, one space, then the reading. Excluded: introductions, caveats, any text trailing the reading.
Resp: 0:07
